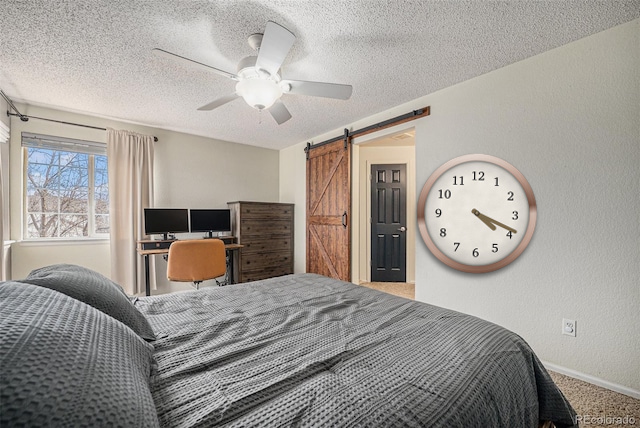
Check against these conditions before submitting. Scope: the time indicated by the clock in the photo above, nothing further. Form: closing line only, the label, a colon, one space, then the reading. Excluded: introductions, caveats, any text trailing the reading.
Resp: 4:19
